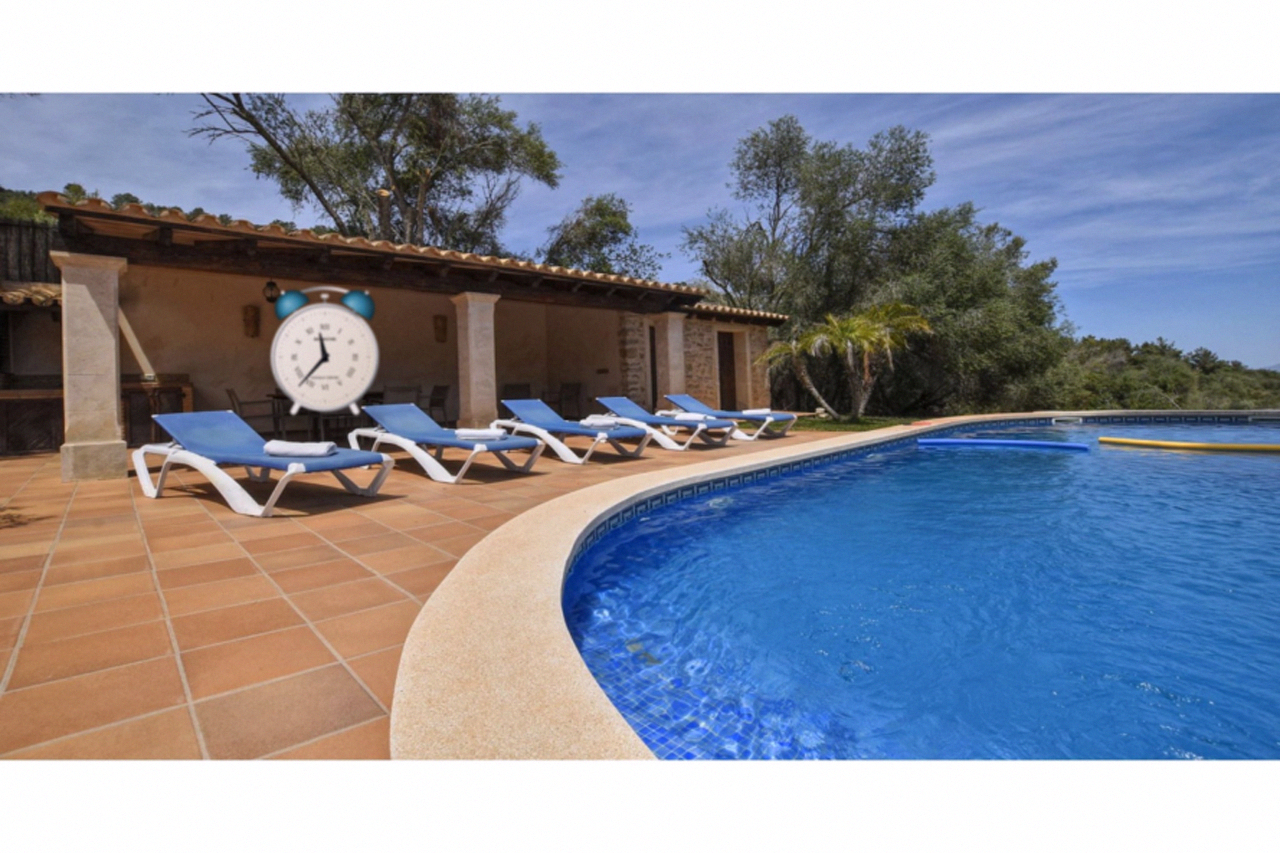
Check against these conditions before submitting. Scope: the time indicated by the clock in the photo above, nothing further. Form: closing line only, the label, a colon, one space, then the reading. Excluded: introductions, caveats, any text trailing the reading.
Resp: 11:37
